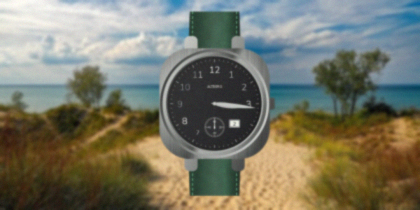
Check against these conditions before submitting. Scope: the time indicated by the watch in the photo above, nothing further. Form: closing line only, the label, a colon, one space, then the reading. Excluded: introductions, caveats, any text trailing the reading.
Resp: 3:16
